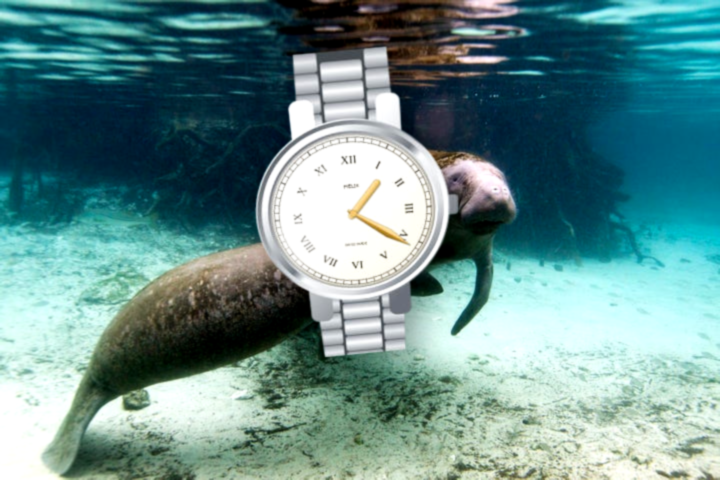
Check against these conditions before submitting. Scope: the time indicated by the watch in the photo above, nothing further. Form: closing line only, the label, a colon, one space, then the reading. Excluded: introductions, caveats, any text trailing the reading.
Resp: 1:21
